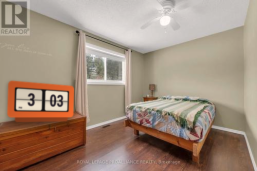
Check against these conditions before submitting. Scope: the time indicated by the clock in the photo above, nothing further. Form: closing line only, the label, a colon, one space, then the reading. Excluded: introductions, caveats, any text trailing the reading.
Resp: 3:03
